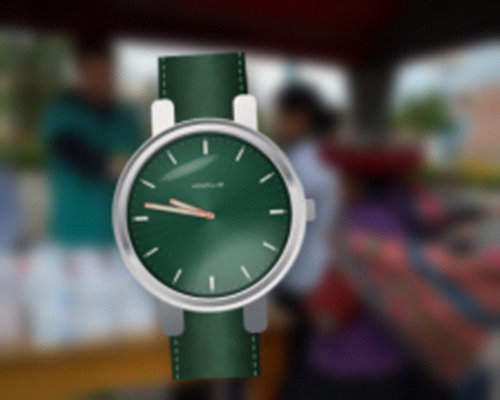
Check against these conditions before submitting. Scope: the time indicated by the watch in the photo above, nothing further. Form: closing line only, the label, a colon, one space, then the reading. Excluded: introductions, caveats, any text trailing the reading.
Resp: 9:47
